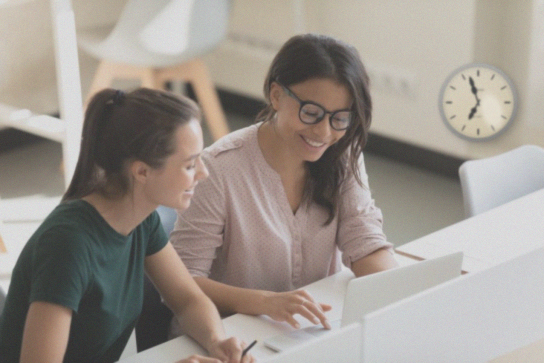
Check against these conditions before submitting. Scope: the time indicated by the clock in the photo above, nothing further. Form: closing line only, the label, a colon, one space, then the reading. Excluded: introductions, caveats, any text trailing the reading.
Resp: 6:57
